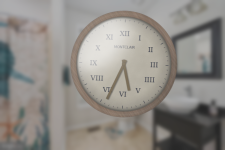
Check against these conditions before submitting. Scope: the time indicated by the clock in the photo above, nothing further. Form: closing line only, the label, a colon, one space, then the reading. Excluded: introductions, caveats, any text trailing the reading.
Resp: 5:34
